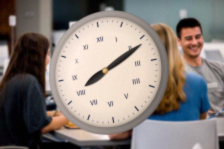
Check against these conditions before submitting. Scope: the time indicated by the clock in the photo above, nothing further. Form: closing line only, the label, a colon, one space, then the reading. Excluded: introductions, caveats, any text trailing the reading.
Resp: 8:11
